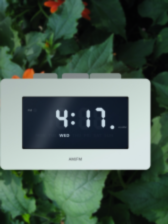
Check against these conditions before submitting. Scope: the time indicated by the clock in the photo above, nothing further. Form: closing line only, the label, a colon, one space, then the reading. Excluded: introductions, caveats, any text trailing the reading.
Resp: 4:17
